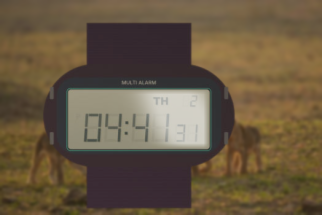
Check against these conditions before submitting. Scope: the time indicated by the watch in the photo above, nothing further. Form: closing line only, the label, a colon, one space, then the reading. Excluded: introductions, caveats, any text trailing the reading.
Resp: 4:41:31
